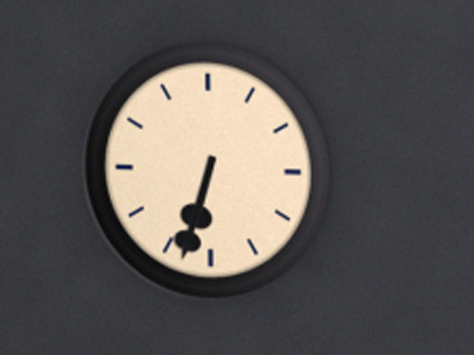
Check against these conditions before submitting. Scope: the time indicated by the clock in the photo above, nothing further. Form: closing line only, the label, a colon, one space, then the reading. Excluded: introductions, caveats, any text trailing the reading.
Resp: 6:33
